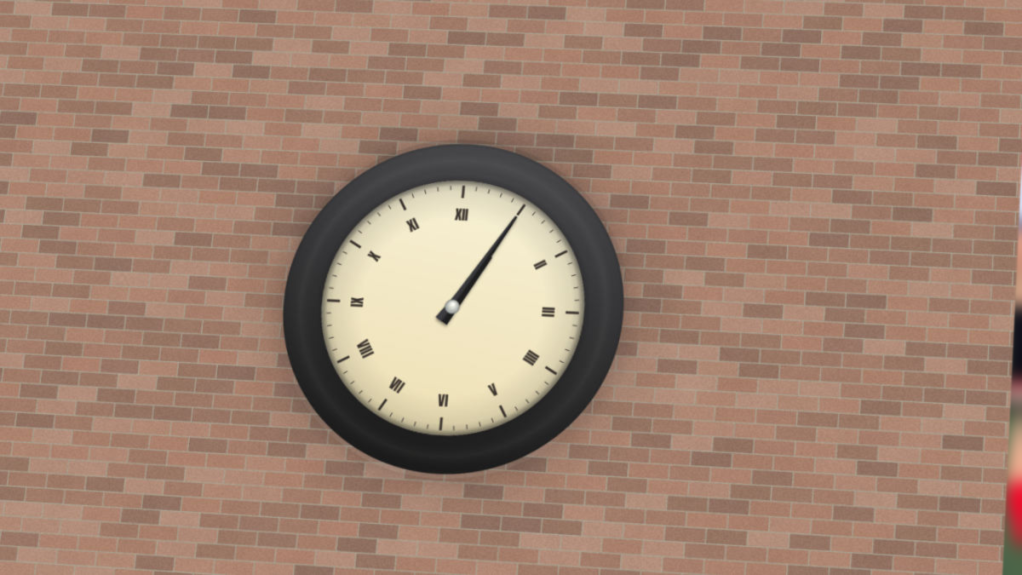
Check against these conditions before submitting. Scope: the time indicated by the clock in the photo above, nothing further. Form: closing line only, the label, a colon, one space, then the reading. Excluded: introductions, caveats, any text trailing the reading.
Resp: 1:05
